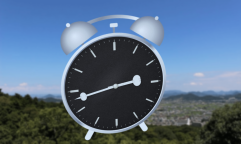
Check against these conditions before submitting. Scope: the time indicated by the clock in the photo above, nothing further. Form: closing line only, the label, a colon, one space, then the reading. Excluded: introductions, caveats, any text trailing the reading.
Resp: 2:43
